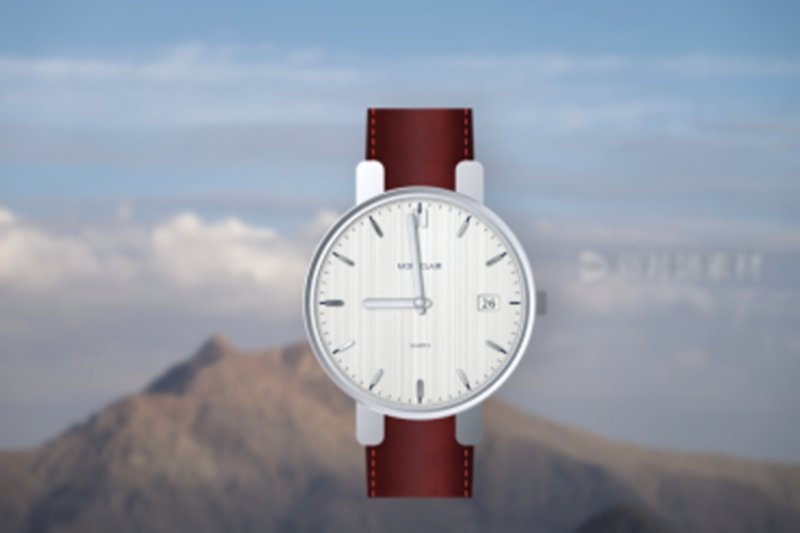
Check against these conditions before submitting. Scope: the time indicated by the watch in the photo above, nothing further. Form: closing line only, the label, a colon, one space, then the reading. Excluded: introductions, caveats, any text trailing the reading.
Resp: 8:59
